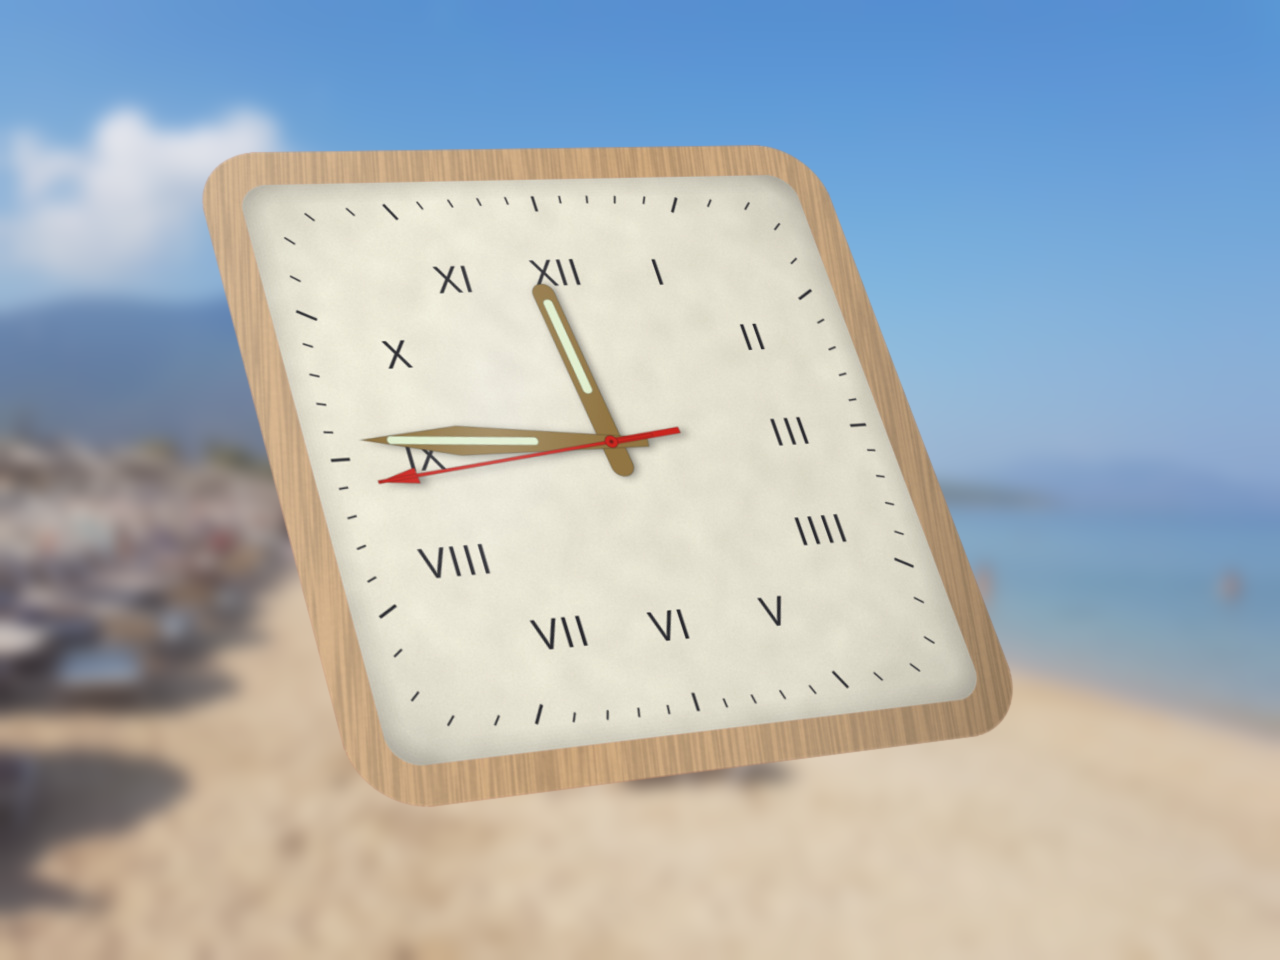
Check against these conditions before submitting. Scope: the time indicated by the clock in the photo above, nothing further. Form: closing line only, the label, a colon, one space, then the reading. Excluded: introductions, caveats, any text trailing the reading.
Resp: 11:45:44
